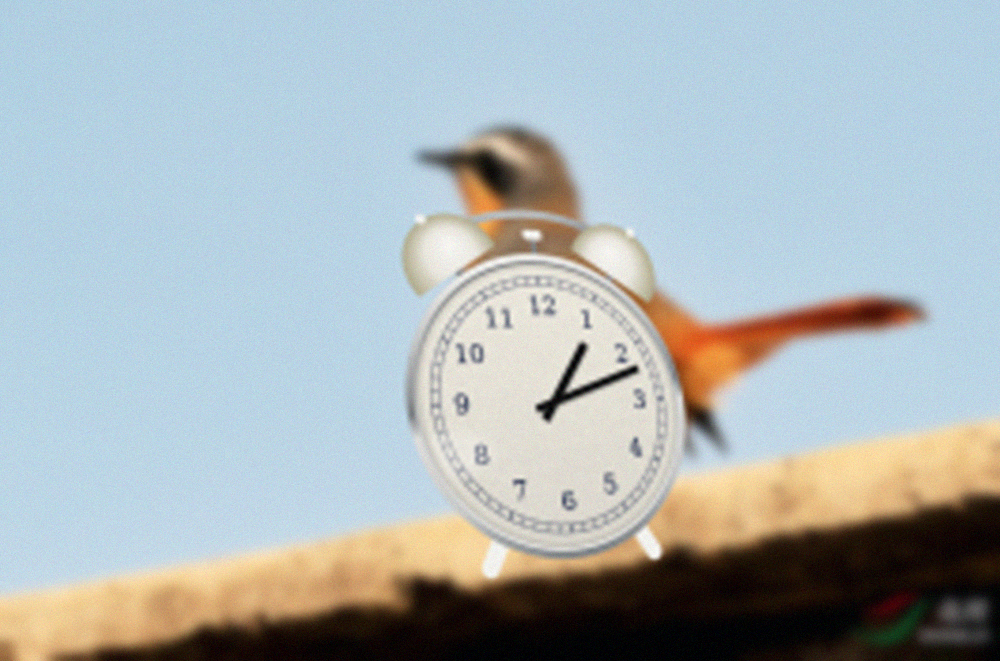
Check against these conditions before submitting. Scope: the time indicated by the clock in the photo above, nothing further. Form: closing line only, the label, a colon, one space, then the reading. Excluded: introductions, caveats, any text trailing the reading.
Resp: 1:12
